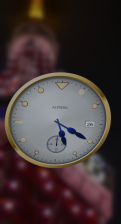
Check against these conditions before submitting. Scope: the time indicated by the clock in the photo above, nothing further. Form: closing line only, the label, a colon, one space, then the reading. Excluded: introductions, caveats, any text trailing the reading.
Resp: 5:20
